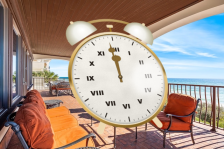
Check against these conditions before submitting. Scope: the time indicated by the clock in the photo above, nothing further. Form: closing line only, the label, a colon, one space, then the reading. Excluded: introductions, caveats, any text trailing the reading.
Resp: 11:59
